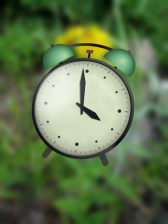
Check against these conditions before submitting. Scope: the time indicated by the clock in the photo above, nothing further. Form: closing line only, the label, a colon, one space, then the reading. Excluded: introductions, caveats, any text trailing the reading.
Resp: 3:59
